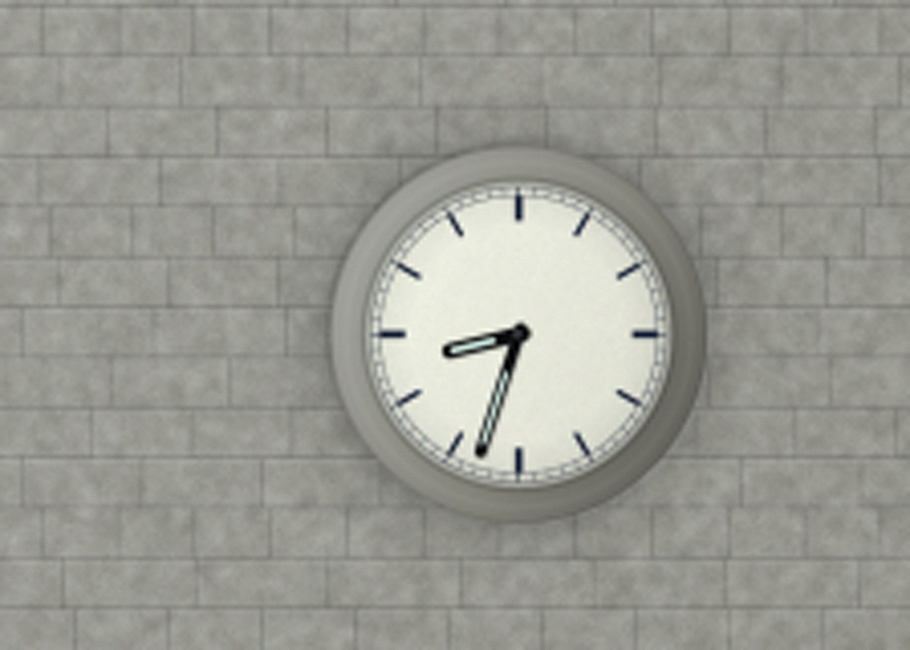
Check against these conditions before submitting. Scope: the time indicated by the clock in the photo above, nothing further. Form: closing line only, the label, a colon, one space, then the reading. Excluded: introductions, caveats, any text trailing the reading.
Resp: 8:33
